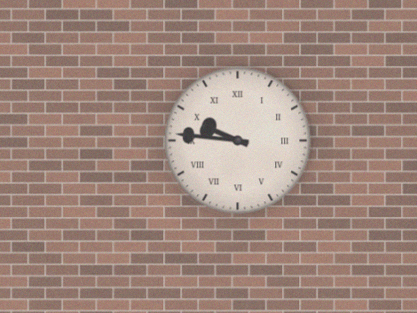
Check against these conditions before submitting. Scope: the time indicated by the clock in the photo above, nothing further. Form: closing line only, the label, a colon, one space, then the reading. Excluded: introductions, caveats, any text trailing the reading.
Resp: 9:46
